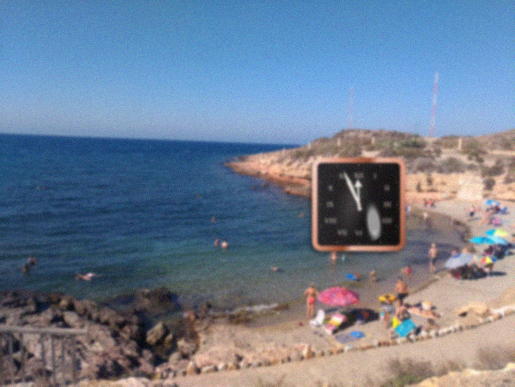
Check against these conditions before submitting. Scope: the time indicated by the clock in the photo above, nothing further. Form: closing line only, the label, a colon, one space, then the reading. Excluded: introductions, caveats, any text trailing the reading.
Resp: 11:56
